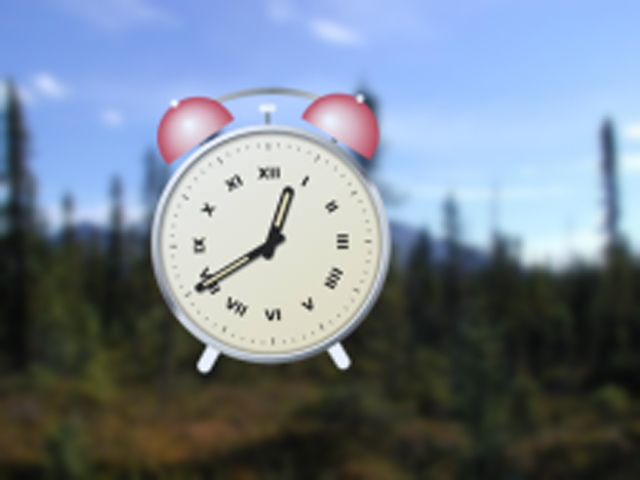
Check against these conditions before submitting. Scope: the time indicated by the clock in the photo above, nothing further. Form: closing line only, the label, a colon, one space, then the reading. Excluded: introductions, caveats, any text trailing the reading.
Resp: 12:40
